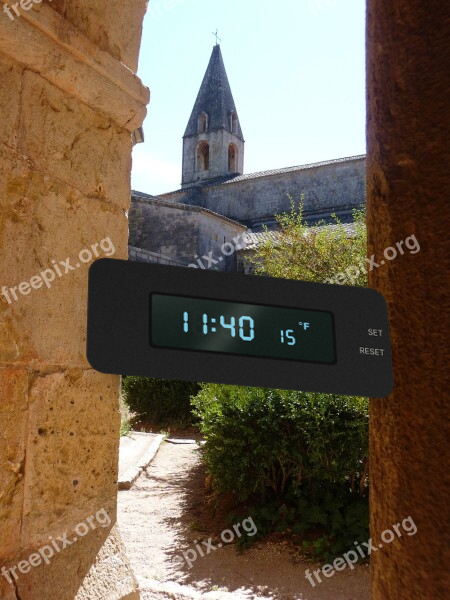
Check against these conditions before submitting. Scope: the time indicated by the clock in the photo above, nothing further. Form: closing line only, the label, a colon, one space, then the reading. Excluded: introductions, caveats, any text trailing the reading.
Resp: 11:40
